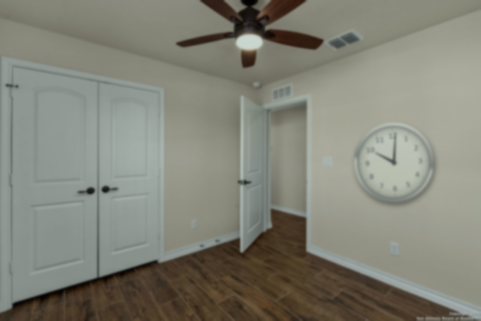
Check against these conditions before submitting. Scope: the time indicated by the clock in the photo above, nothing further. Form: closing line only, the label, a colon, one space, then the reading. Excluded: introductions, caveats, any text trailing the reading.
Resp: 10:01
